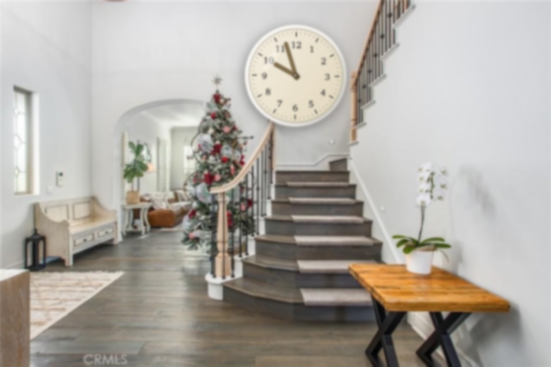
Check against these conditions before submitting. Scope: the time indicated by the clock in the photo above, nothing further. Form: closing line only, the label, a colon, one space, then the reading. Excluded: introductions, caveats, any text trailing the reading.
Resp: 9:57
